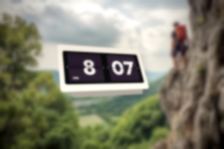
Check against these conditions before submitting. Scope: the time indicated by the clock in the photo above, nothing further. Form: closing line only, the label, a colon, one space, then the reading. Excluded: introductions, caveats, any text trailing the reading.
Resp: 8:07
